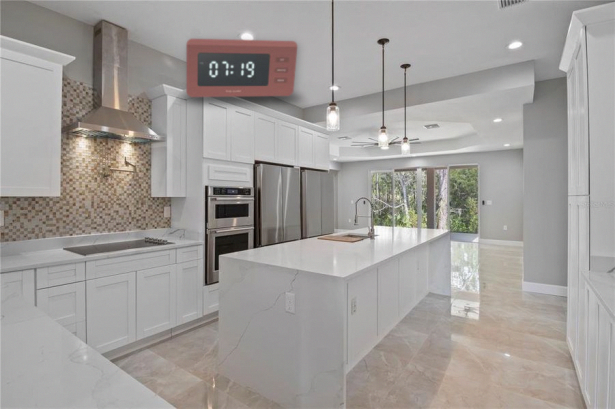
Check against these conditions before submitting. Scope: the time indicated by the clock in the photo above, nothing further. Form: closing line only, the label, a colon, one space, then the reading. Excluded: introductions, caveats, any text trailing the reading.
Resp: 7:19
